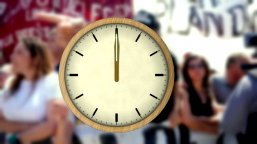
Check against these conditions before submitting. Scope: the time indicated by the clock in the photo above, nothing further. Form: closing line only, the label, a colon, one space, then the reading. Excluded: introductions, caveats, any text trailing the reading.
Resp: 12:00
